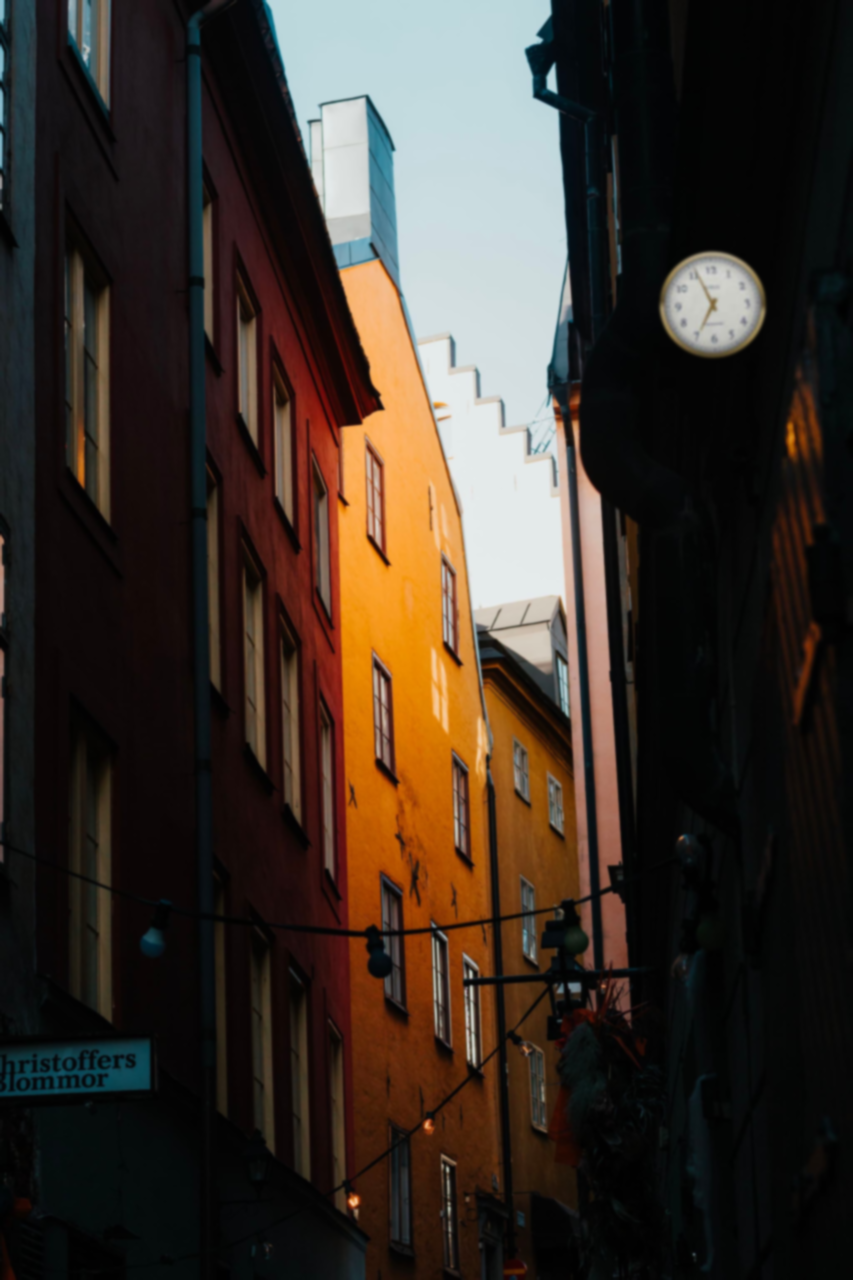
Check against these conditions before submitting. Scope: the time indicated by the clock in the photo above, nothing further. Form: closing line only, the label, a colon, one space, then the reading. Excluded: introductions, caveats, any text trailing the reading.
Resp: 6:56
